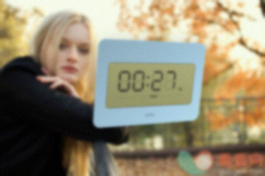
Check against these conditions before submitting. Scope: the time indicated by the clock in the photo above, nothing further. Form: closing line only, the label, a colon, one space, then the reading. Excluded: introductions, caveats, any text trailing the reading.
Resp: 0:27
